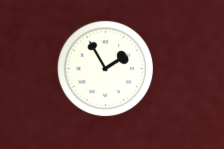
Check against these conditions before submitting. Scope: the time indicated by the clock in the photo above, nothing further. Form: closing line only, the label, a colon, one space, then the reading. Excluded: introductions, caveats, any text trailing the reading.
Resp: 1:55
